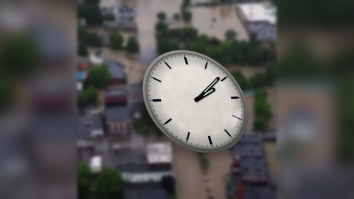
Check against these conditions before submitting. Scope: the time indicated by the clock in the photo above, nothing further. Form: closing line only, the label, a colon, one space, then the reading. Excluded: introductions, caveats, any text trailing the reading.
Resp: 2:09
